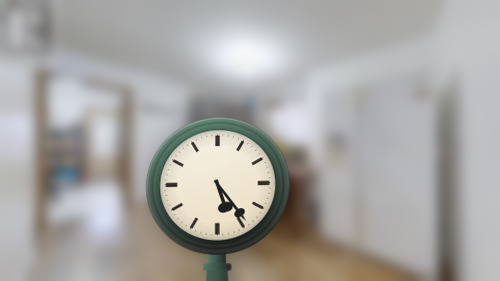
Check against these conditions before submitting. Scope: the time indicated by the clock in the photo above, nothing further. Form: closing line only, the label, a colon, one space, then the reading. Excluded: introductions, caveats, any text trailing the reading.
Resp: 5:24
